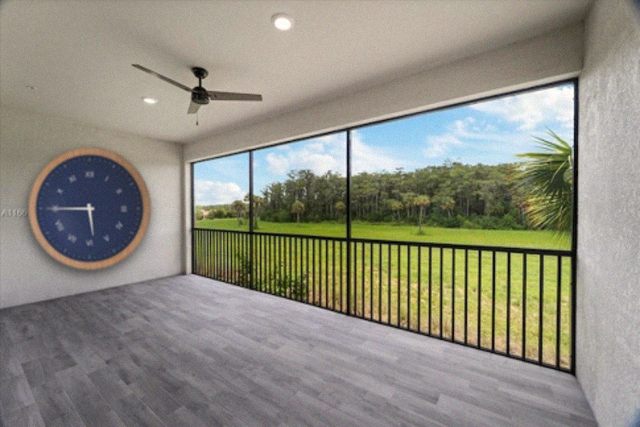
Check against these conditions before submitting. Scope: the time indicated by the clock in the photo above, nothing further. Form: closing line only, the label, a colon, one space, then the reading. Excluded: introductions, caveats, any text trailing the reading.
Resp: 5:45
